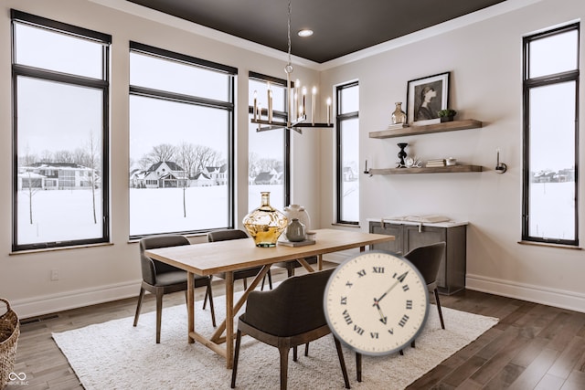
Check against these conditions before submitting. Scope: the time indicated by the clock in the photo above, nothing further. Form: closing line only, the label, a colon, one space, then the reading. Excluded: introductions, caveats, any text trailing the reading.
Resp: 5:07
